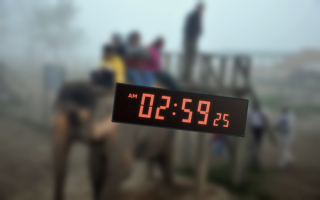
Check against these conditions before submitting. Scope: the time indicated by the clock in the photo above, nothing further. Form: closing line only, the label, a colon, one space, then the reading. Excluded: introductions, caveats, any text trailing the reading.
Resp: 2:59:25
